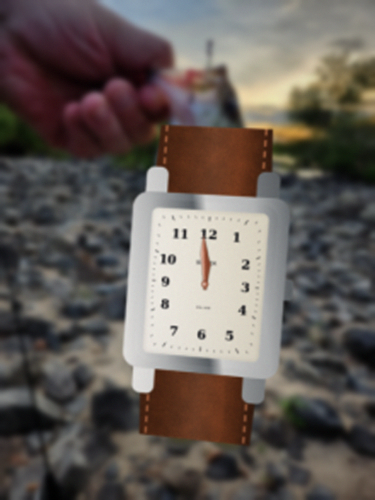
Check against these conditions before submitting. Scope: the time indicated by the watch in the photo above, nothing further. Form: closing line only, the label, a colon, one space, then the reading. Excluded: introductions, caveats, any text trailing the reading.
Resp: 11:59
